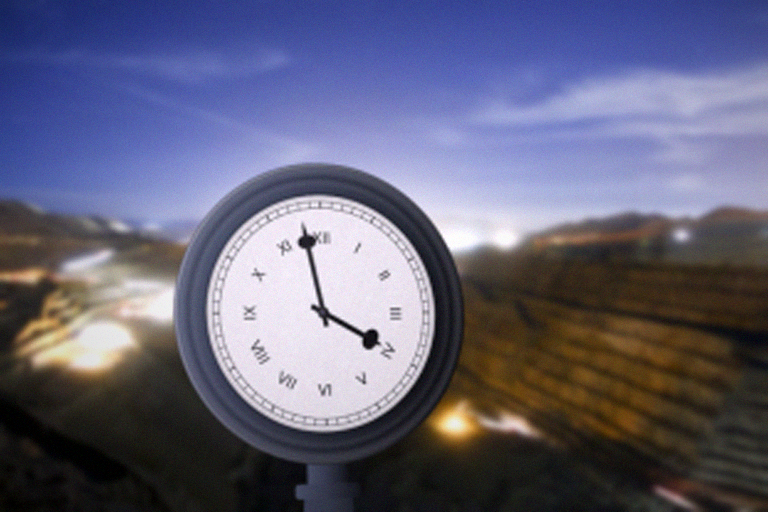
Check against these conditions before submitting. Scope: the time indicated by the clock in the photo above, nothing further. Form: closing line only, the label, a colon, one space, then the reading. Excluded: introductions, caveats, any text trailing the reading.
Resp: 3:58
